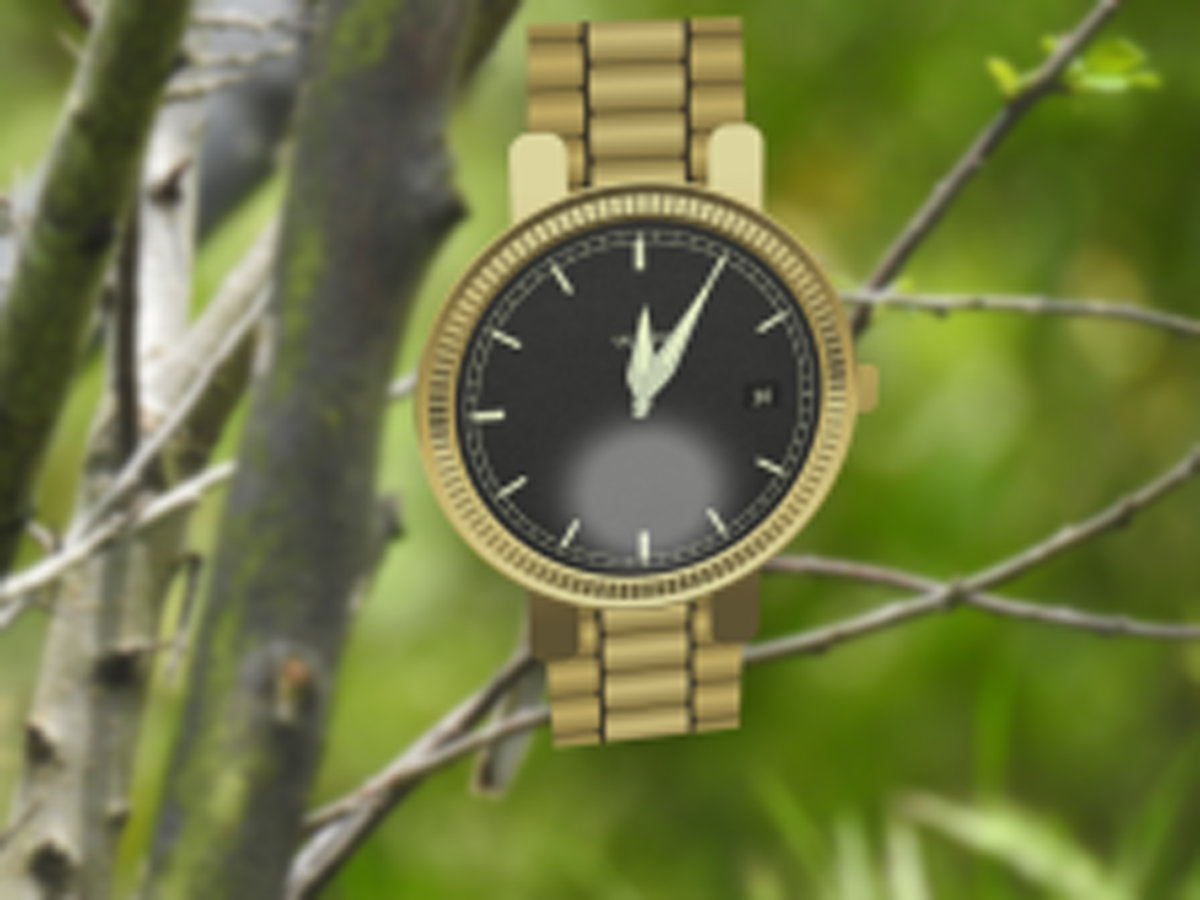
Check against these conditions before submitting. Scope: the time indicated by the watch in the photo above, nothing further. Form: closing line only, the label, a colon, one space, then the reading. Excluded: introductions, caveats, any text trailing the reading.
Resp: 12:05
